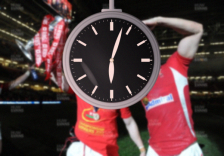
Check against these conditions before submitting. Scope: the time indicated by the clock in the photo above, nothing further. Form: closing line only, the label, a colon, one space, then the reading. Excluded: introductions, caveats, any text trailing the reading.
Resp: 6:03
